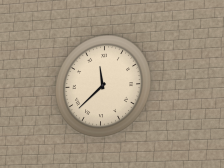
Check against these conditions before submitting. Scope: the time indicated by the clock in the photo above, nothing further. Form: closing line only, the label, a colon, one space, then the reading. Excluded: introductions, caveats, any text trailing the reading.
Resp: 11:38
